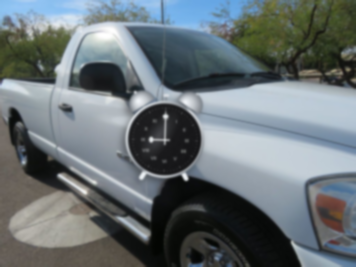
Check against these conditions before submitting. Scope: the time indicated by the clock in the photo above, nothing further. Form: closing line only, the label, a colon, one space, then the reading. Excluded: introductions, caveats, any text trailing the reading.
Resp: 9:00
